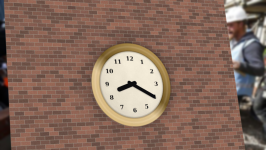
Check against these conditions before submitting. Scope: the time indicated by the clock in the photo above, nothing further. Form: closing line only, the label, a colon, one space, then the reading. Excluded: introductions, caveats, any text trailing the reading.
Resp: 8:20
